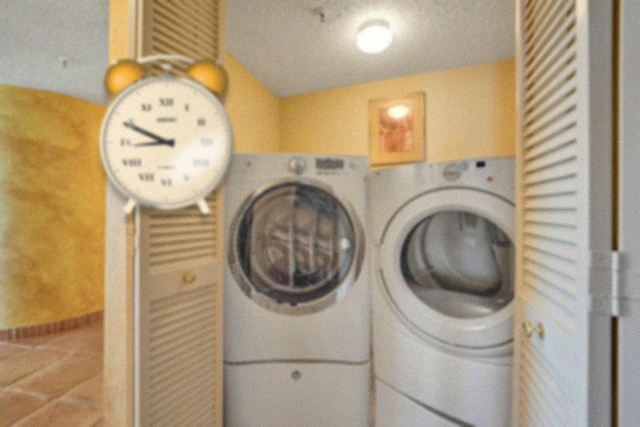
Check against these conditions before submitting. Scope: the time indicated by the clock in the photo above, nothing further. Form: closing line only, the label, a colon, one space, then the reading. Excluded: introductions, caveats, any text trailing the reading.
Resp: 8:49
